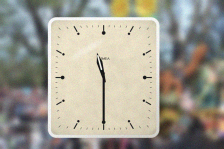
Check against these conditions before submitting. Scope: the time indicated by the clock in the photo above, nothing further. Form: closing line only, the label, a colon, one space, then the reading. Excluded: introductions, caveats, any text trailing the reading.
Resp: 11:30
